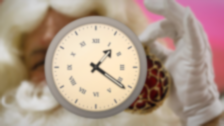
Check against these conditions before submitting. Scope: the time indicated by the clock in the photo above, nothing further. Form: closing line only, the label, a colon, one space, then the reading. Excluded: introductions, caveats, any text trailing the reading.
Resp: 1:21
